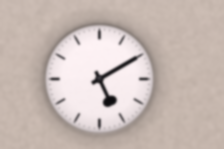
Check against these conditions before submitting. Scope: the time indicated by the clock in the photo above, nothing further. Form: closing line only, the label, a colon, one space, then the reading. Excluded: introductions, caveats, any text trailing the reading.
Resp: 5:10
